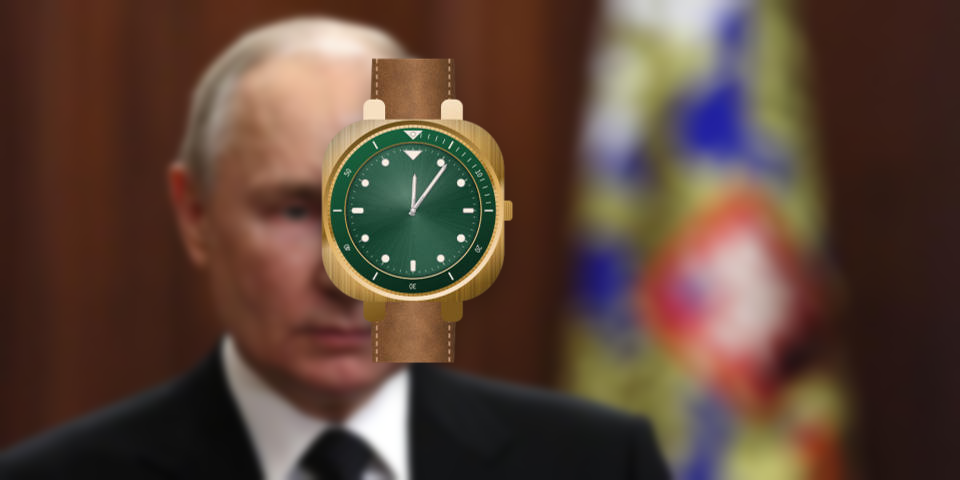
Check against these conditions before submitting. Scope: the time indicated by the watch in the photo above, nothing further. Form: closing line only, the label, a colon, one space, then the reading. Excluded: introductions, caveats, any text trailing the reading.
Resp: 12:06
